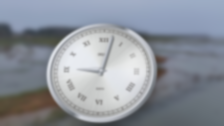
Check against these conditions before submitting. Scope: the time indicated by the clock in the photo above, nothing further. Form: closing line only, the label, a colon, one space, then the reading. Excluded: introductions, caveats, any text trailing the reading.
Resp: 9:02
